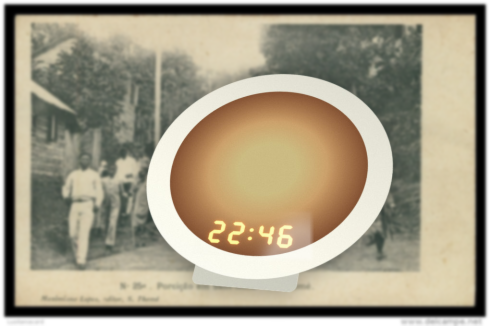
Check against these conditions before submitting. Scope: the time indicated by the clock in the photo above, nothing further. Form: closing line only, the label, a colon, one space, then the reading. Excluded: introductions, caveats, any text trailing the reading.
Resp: 22:46
